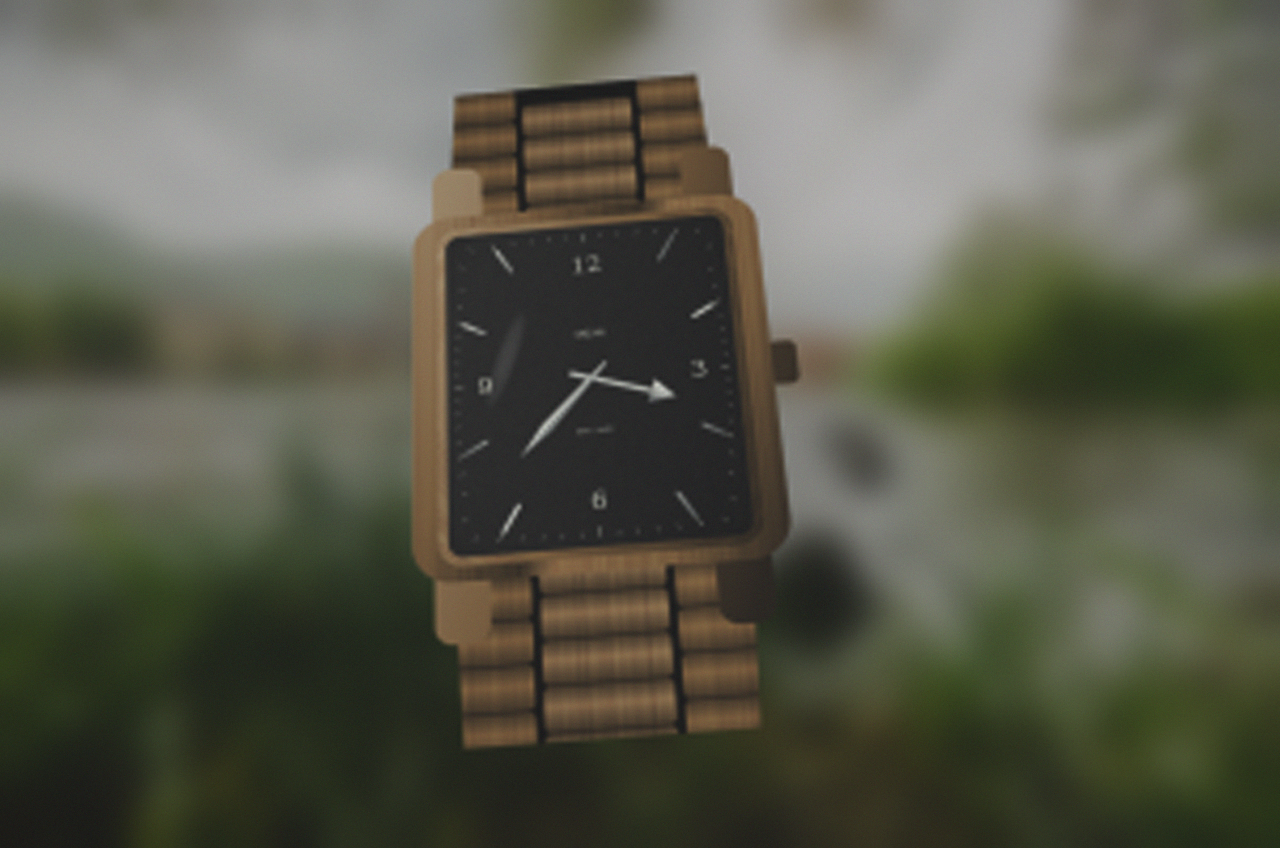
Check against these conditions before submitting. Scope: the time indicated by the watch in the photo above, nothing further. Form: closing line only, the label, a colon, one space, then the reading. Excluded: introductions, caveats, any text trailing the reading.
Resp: 3:37
